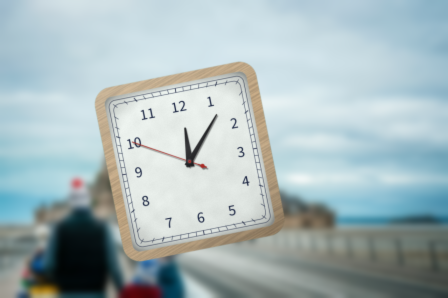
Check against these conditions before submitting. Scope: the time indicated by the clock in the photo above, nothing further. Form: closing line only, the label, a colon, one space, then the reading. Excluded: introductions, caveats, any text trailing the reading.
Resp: 12:06:50
